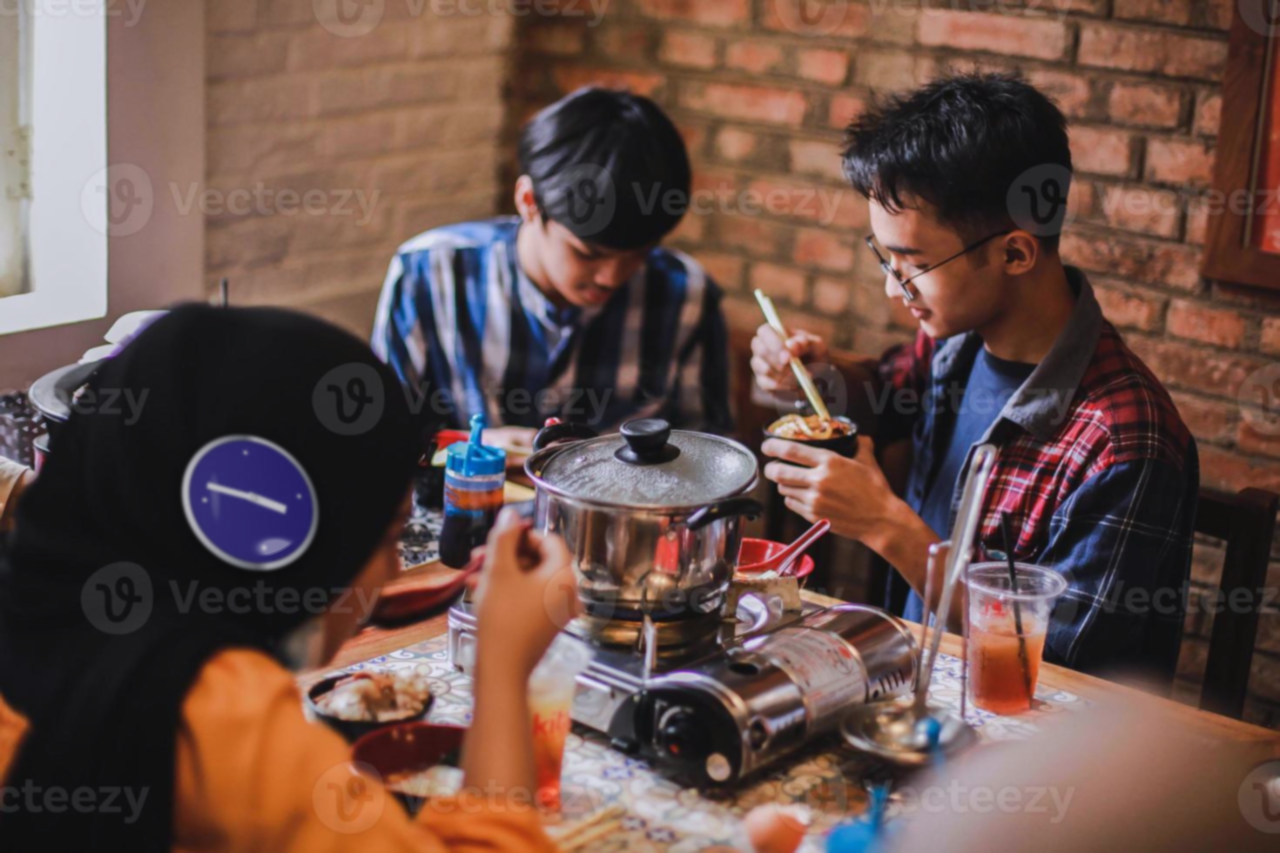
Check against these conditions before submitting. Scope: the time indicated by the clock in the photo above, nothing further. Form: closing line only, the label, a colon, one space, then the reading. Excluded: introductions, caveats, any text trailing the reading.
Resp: 3:48
